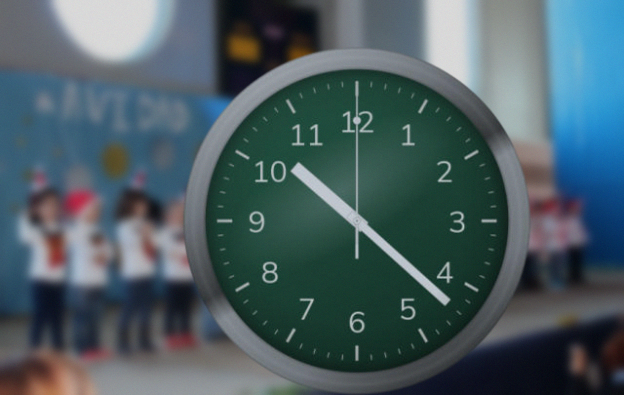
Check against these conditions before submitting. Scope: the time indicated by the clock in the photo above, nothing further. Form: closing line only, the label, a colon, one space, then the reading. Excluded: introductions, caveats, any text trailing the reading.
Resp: 10:22:00
